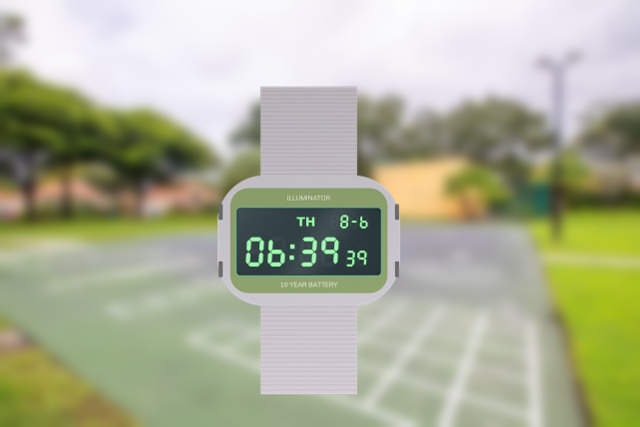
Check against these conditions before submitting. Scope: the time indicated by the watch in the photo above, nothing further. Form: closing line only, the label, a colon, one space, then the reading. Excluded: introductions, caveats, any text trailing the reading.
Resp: 6:39:39
